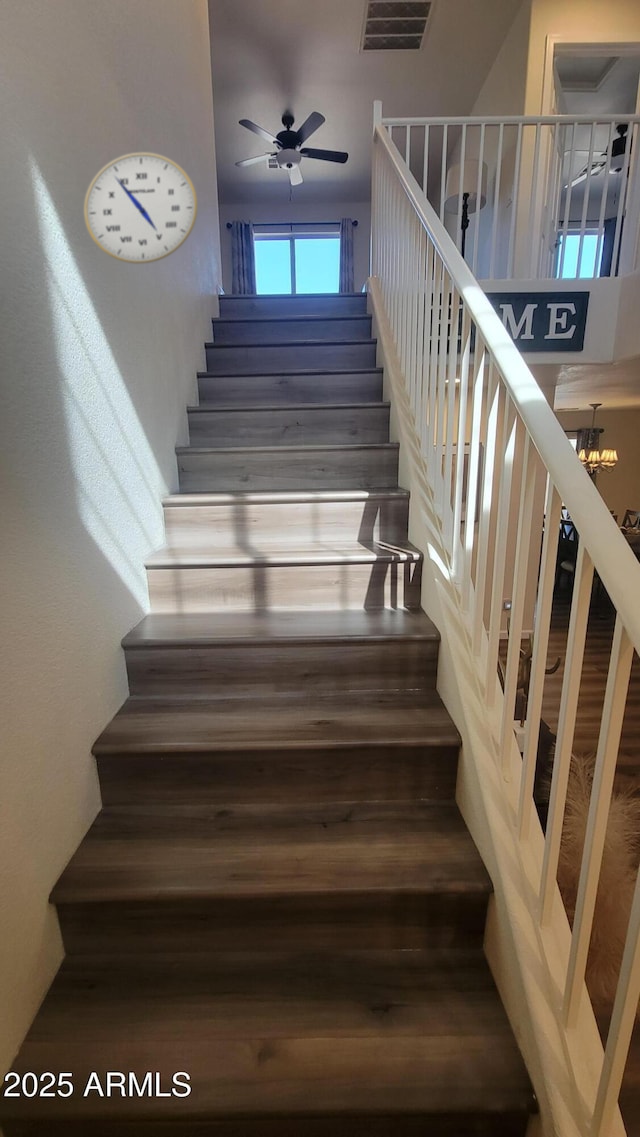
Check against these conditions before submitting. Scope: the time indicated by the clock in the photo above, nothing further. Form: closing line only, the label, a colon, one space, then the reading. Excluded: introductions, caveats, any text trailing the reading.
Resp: 4:54
